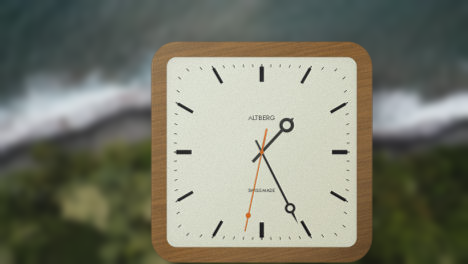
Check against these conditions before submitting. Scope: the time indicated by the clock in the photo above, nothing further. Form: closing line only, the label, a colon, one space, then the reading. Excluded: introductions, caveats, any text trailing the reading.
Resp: 1:25:32
